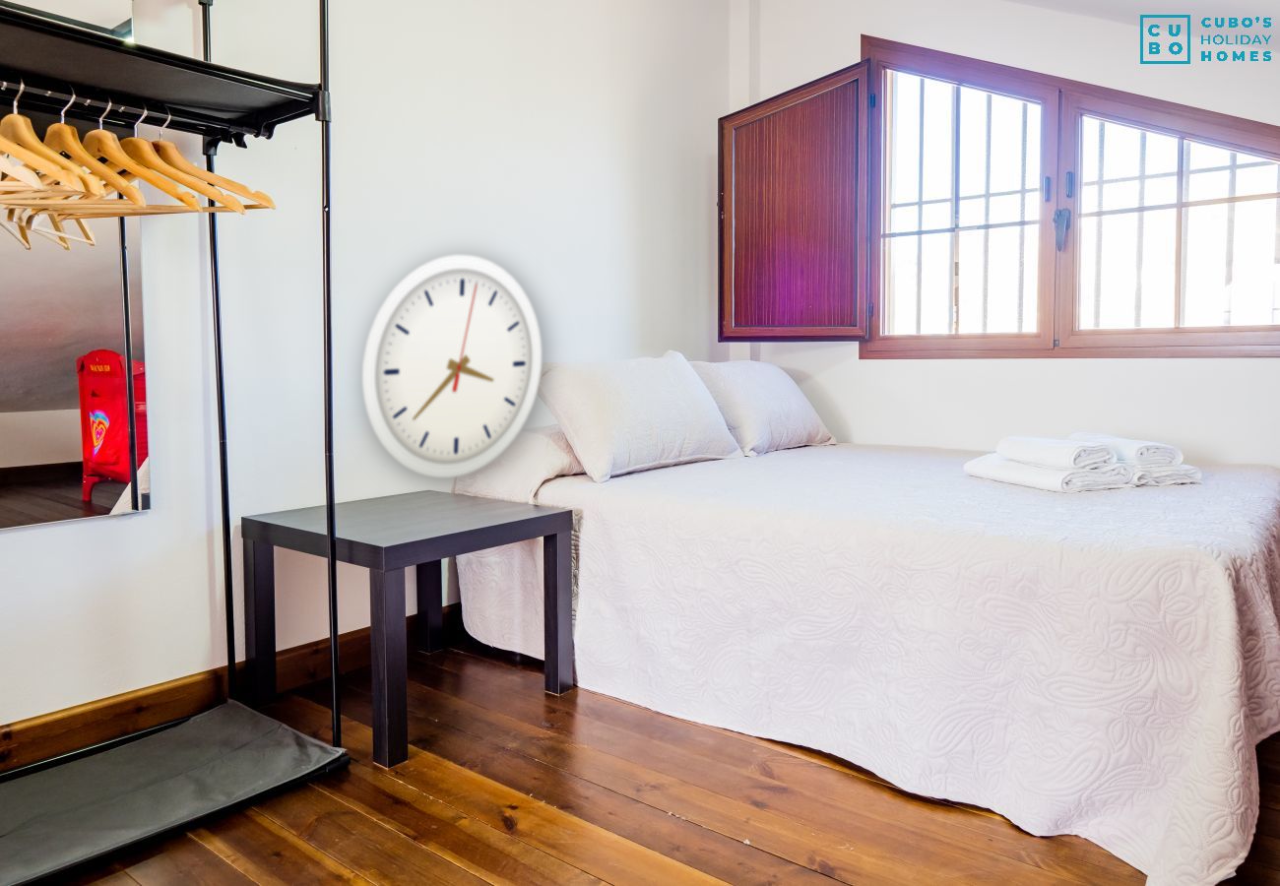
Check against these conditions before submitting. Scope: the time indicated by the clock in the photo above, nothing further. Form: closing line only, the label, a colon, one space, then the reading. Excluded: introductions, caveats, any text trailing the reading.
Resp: 3:38:02
